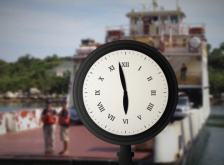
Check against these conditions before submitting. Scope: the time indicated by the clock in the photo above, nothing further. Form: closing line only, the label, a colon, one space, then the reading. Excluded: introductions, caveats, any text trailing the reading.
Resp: 5:58
